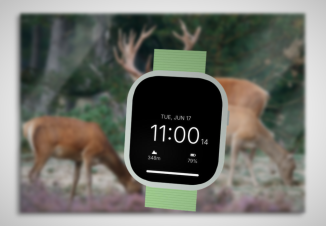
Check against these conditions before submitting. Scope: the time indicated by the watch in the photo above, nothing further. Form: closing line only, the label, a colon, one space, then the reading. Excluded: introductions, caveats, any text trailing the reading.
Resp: 11:00
